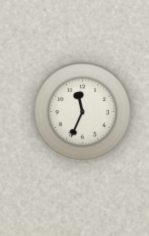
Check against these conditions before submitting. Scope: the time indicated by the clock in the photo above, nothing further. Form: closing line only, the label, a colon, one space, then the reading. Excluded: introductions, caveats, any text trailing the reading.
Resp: 11:34
